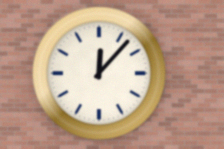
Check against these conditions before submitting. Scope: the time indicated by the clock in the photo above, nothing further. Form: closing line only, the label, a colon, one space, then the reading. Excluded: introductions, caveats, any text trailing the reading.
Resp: 12:07
